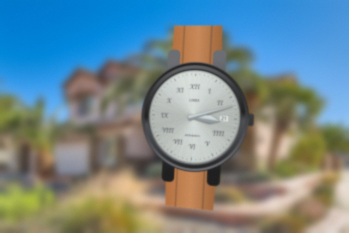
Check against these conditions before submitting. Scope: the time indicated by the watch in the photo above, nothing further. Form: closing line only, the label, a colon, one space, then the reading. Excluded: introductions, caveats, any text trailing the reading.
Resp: 3:12
